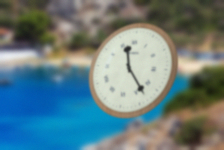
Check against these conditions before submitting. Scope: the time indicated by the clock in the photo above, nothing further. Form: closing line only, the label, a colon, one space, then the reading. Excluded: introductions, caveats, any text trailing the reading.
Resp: 11:23
